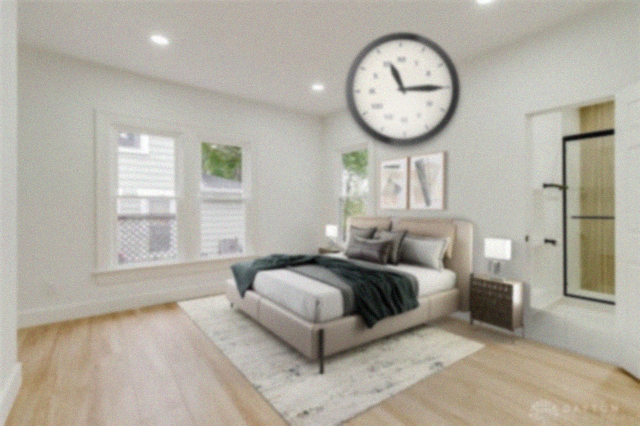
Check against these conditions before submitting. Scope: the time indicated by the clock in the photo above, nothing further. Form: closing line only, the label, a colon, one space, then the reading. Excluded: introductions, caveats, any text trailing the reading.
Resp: 11:15
